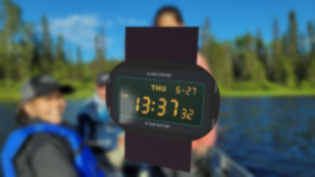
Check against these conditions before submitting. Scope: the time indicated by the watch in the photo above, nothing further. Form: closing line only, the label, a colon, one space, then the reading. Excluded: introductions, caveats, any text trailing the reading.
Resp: 13:37
